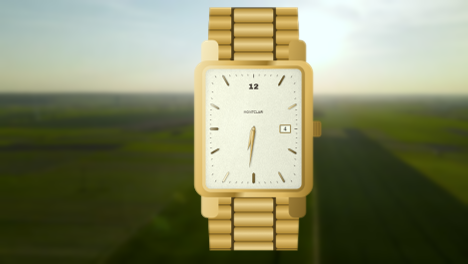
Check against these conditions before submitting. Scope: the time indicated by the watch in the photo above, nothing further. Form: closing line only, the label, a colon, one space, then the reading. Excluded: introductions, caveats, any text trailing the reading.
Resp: 6:31
